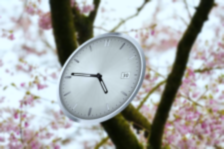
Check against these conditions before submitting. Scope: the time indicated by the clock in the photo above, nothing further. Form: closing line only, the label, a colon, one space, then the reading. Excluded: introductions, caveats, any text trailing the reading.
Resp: 4:46
